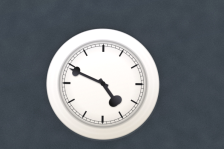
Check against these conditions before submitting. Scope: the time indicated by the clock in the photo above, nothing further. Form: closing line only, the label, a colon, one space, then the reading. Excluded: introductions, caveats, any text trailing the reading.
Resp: 4:49
